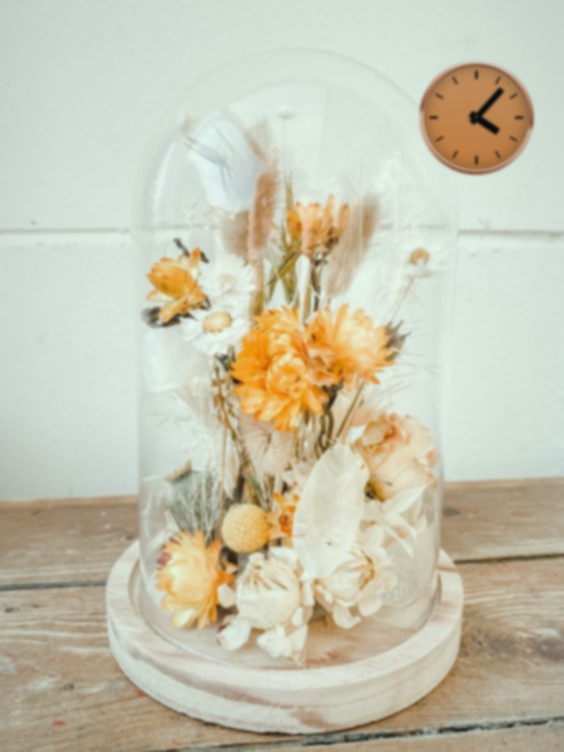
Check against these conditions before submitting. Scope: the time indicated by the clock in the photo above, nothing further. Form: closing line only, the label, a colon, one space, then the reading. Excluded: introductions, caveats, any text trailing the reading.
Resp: 4:07
